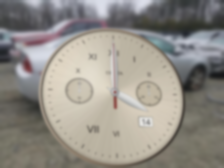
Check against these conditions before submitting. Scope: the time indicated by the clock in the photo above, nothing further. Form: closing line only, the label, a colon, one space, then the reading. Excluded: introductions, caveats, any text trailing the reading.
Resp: 4:00
